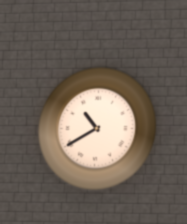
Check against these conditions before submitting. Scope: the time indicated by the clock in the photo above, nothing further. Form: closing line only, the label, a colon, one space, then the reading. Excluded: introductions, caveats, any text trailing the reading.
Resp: 10:40
